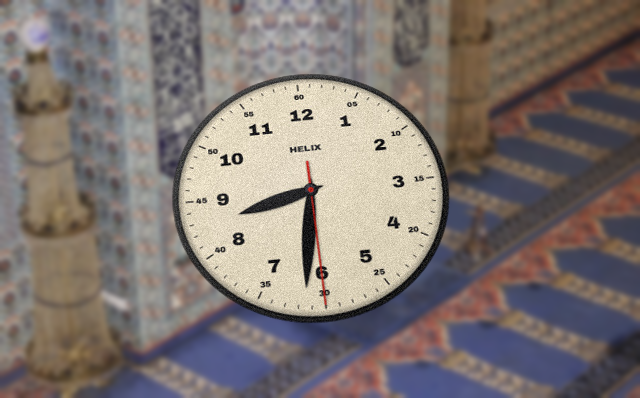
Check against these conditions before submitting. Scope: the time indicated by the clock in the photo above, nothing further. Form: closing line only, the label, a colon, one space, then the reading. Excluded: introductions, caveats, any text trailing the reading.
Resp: 8:31:30
